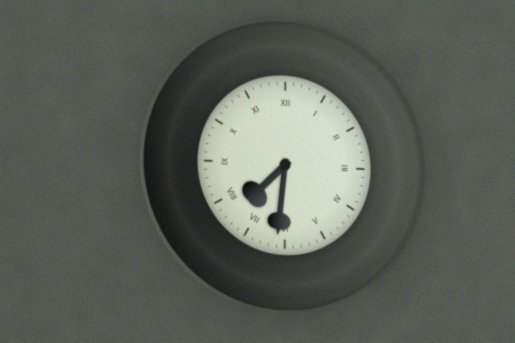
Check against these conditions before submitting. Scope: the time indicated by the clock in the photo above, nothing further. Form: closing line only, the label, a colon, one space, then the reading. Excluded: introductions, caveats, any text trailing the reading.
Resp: 7:31
